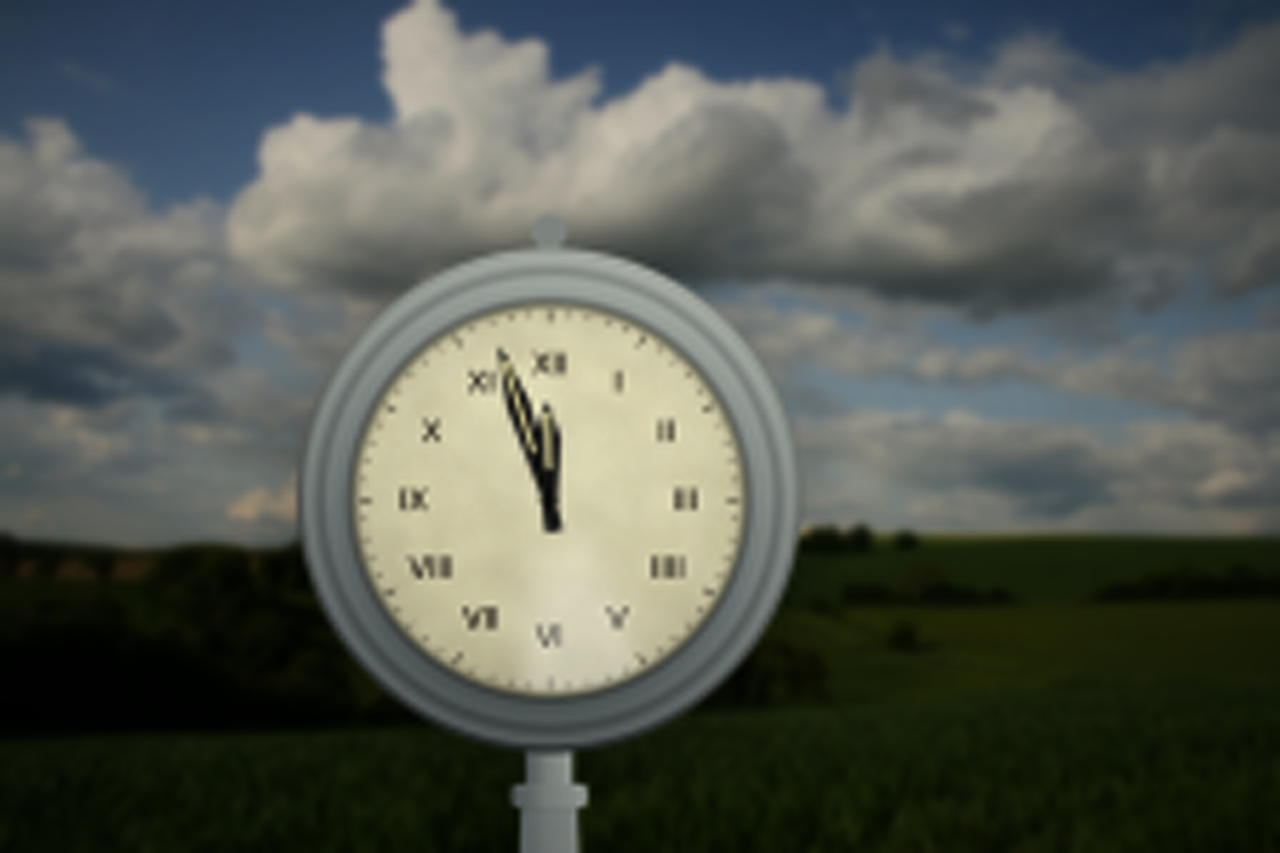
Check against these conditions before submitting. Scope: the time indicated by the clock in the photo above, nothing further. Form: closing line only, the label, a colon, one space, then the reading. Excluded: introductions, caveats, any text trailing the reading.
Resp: 11:57
